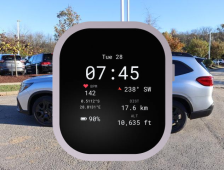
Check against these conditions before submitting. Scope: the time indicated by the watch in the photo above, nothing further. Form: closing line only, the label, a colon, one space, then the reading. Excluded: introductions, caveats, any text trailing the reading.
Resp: 7:45
